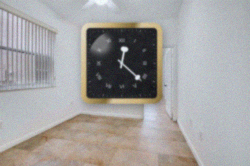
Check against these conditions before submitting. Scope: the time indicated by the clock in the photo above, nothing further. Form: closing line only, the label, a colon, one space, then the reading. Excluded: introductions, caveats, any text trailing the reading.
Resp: 12:22
